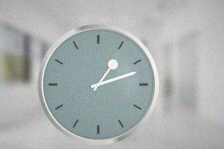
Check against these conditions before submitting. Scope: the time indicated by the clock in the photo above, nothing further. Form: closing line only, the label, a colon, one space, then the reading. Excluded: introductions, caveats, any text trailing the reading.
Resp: 1:12
